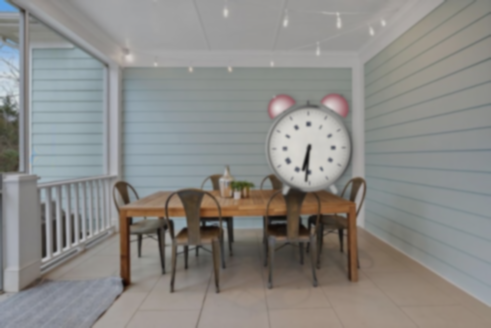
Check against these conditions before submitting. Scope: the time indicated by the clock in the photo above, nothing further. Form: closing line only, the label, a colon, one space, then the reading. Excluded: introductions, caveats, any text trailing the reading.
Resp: 6:31
